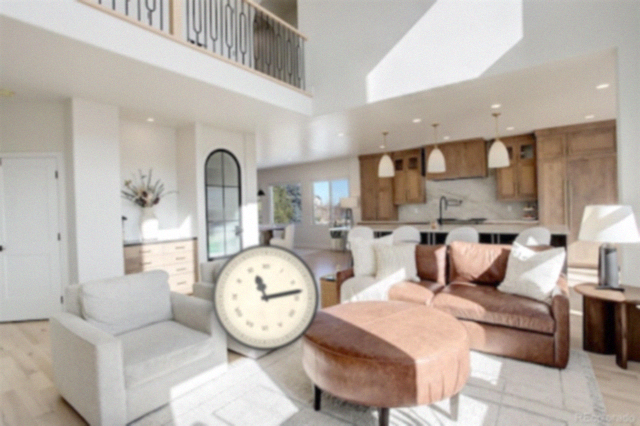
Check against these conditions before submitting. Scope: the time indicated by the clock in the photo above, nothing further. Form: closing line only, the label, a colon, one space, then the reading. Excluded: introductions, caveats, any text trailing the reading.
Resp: 11:13
